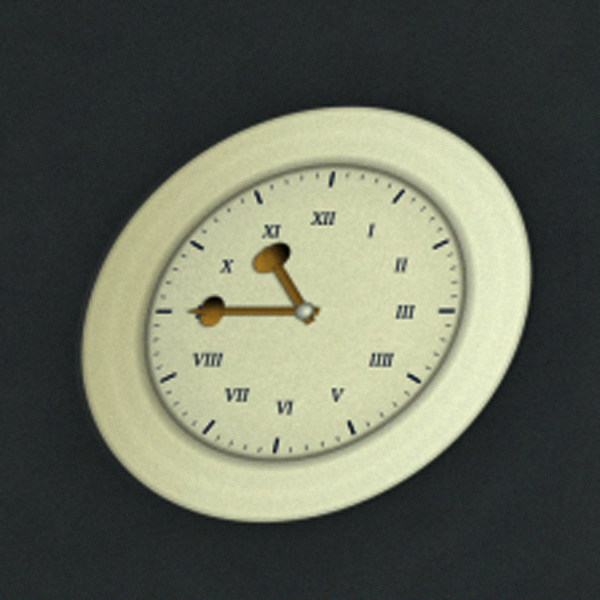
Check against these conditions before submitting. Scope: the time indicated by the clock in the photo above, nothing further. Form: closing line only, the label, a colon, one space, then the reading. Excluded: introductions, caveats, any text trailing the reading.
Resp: 10:45
